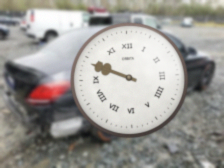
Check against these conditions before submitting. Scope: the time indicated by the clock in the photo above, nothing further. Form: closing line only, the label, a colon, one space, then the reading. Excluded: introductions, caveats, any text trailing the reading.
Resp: 9:49
